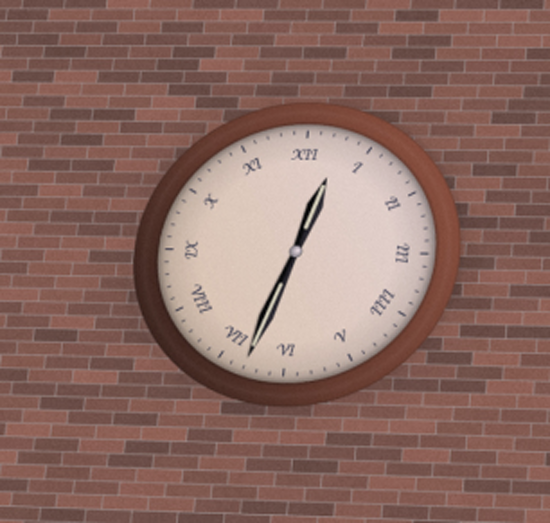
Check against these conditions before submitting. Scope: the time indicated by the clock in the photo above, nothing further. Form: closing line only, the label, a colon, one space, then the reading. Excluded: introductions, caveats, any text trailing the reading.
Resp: 12:33
